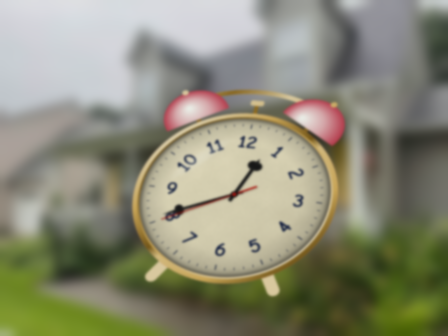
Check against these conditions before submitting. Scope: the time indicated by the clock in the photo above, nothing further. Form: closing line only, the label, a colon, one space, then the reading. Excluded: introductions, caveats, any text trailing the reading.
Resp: 12:40:40
